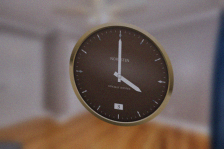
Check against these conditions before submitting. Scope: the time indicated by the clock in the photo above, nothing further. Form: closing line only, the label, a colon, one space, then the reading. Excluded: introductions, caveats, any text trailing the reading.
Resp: 4:00
